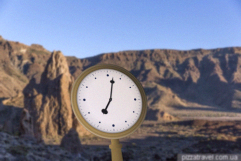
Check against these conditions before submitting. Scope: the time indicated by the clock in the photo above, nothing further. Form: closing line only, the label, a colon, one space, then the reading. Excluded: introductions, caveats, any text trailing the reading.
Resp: 7:02
